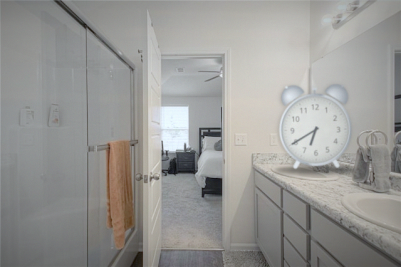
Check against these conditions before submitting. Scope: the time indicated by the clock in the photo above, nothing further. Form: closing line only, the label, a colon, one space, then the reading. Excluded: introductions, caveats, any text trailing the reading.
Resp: 6:40
